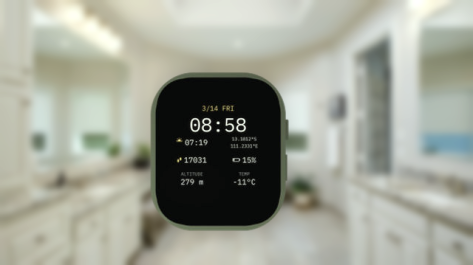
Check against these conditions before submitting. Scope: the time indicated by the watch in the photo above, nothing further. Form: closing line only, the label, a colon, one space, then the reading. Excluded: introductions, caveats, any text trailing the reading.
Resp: 8:58
